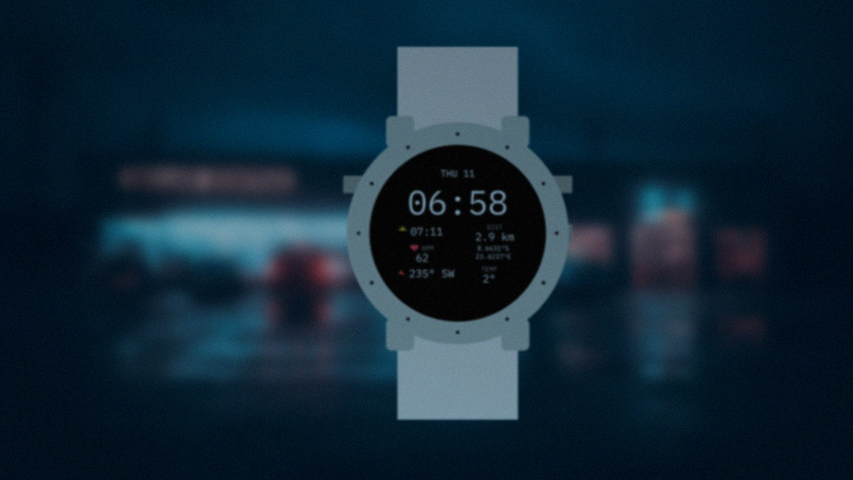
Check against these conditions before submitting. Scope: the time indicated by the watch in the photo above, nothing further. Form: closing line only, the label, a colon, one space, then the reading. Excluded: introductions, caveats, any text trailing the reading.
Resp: 6:58
